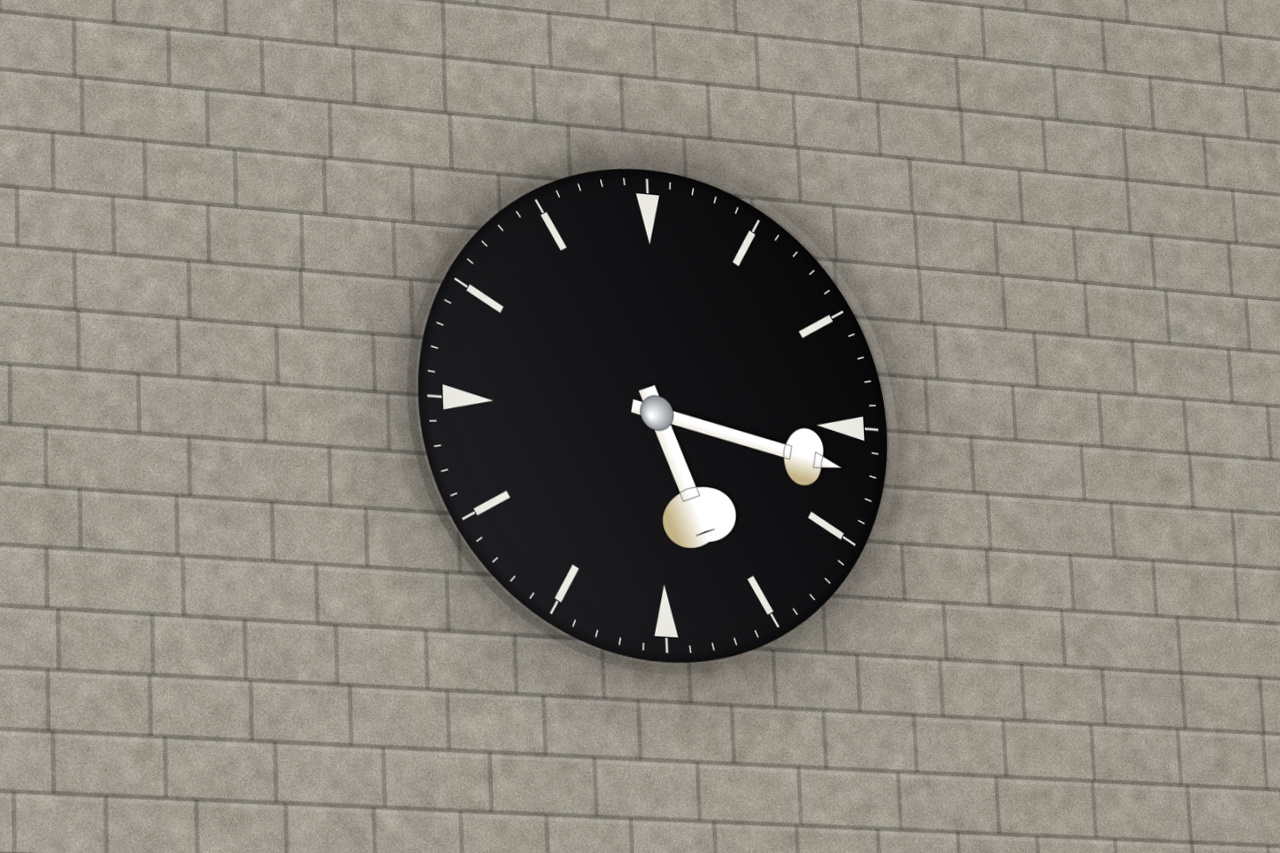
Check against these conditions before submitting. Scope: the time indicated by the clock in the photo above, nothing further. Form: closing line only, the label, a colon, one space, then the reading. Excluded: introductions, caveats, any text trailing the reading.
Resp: 5:17
